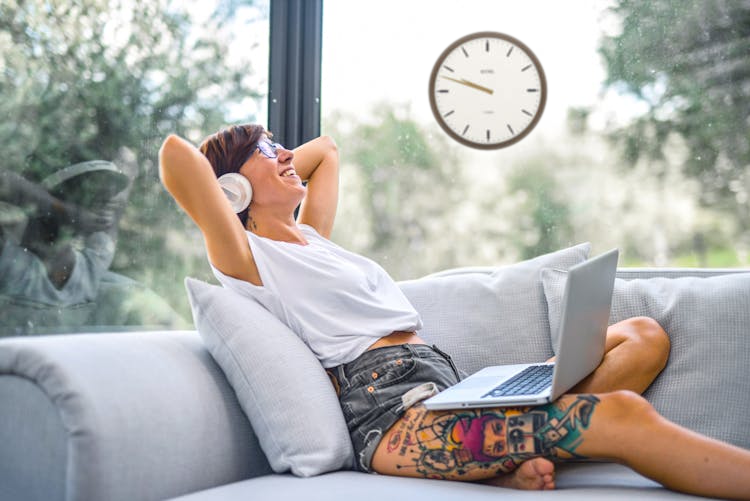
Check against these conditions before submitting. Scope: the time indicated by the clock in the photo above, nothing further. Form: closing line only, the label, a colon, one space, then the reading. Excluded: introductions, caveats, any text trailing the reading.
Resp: 9:48
